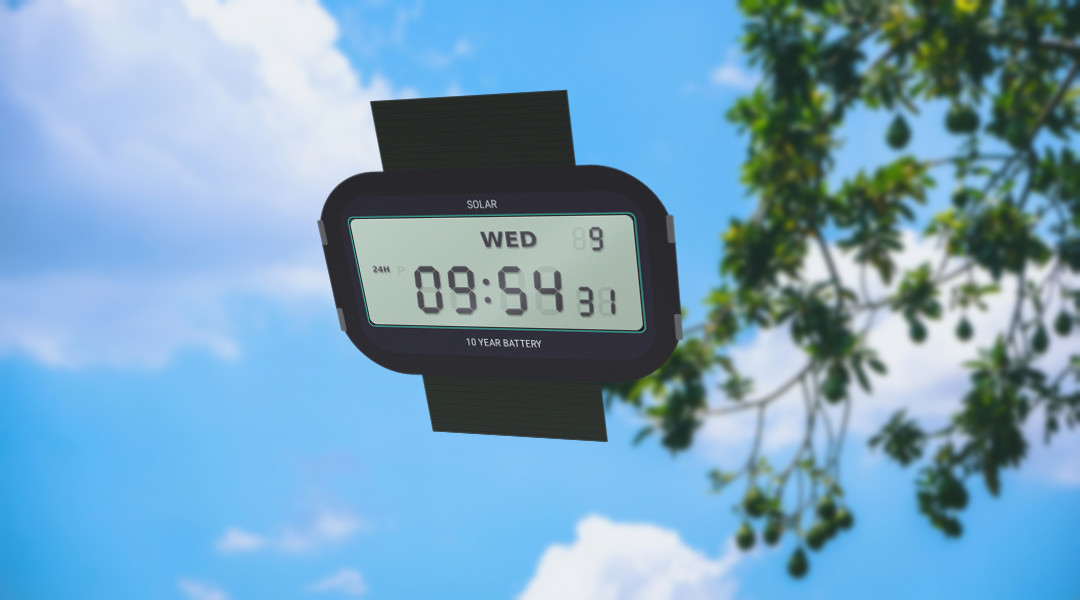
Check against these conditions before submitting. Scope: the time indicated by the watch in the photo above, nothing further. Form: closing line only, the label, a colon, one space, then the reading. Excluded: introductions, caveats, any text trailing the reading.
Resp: 9:54:31
